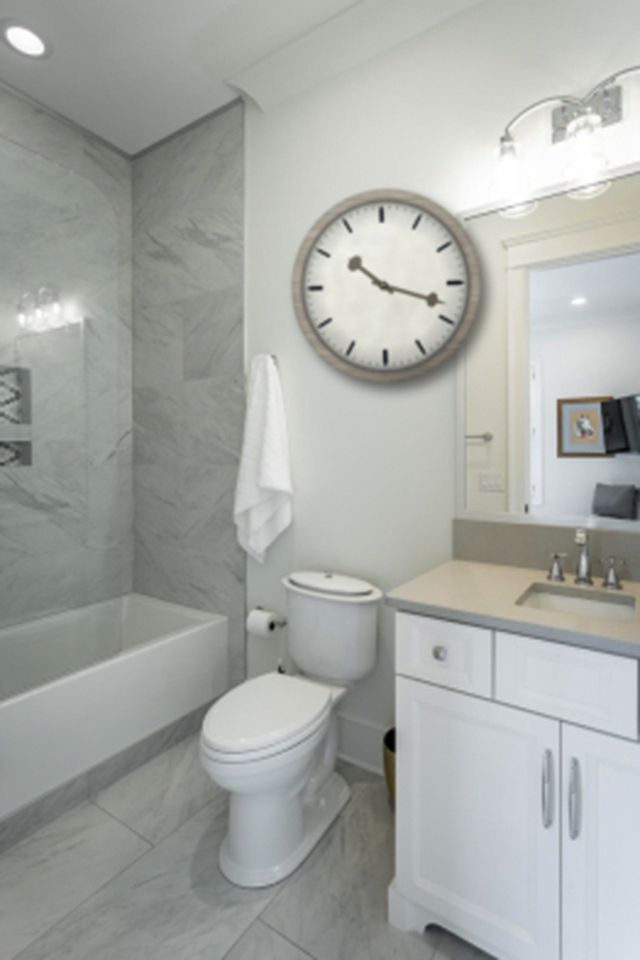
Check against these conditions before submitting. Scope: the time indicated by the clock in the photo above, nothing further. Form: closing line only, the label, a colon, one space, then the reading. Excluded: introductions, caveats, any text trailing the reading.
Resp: 10:18
